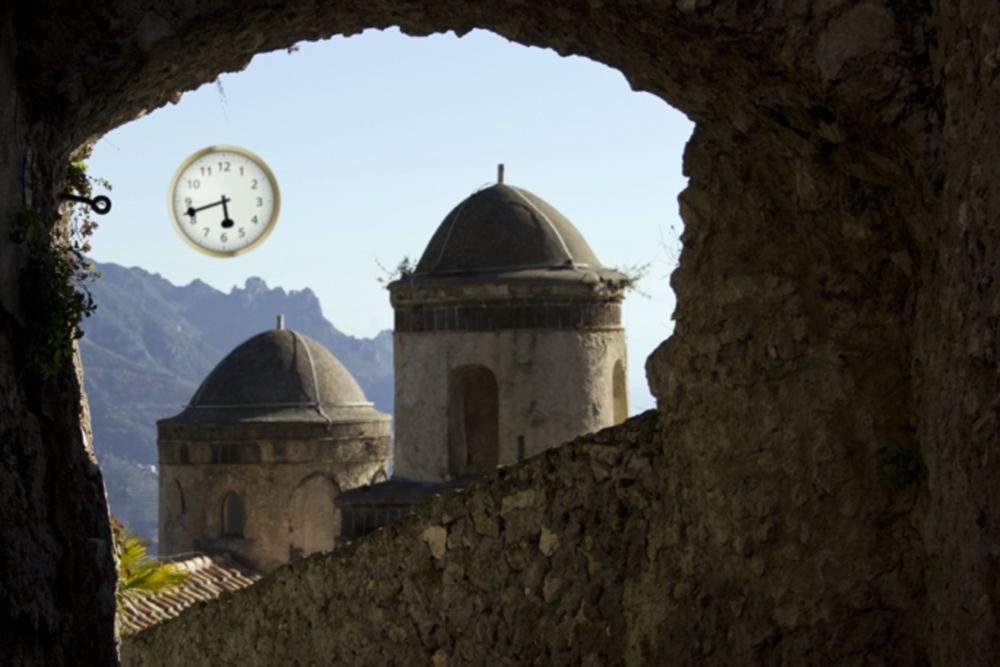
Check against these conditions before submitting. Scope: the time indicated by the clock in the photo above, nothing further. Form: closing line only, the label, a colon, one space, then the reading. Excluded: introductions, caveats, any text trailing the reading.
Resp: 5:42
